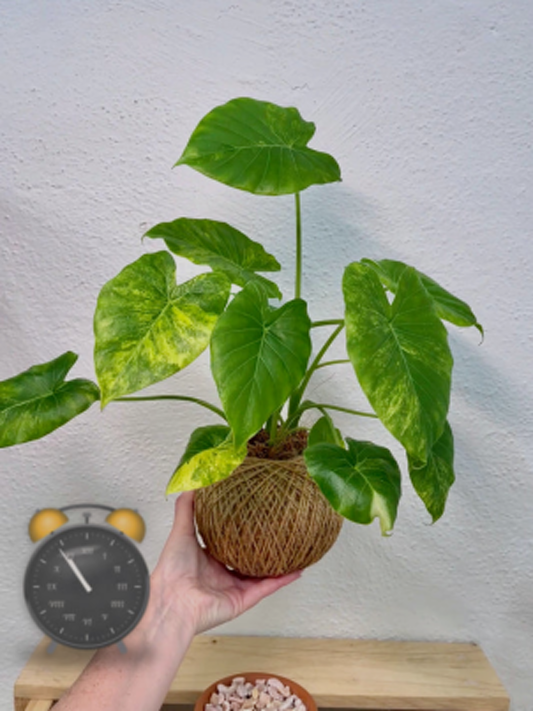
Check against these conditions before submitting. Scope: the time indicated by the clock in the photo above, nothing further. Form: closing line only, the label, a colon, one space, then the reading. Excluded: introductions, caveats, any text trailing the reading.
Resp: 10:54
